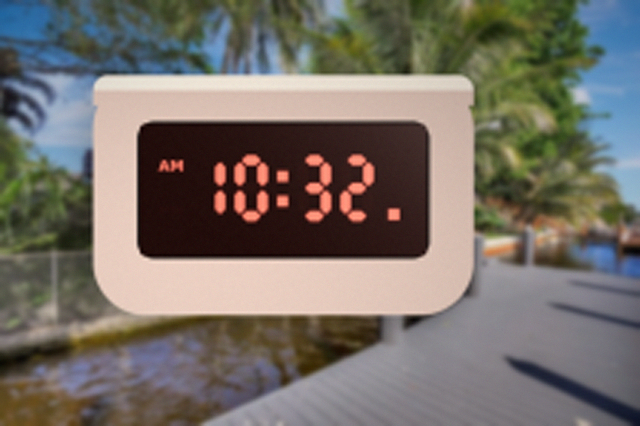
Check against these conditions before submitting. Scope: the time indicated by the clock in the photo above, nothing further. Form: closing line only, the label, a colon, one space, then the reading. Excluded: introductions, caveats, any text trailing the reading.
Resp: 10:32
